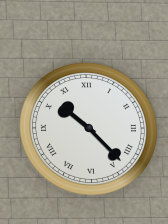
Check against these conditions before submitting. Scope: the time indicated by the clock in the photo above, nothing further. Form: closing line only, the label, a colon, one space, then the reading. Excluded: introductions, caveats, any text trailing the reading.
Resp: 10:23
